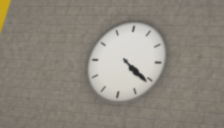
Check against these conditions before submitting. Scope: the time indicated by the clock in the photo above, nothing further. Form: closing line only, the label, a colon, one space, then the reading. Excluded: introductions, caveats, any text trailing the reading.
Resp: 4:21
